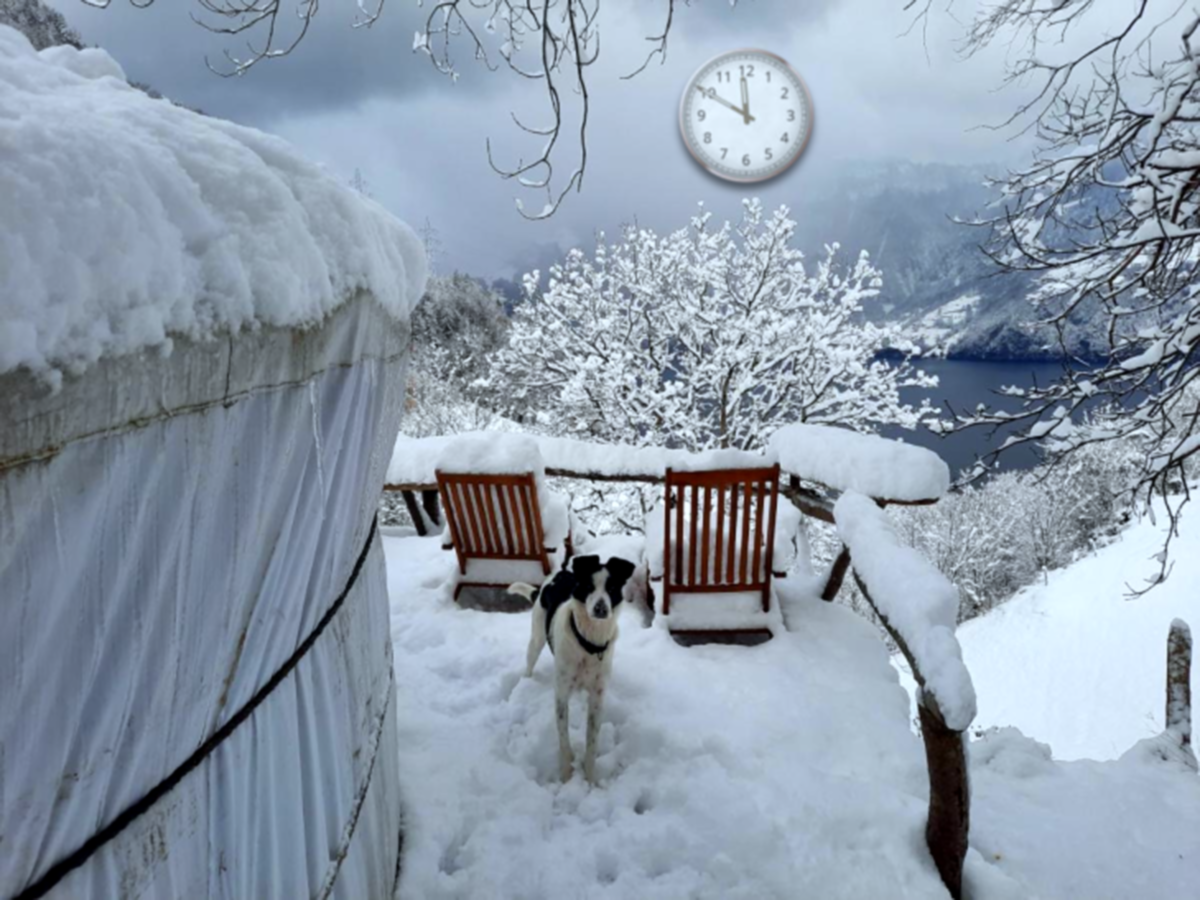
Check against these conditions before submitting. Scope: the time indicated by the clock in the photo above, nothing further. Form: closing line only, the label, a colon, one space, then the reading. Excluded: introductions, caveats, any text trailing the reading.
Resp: 11:50
